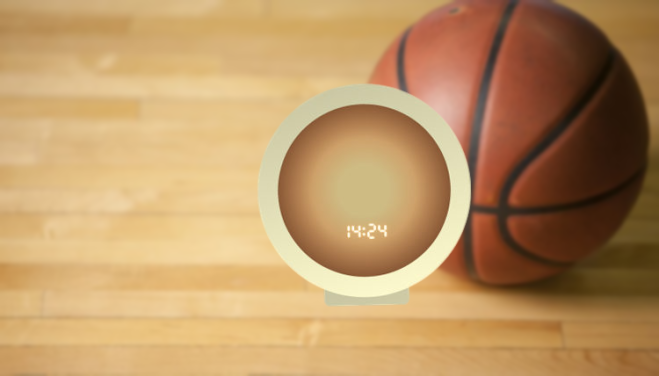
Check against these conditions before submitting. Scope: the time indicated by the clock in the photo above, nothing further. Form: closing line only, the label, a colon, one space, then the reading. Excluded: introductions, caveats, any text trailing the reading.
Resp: 14:24
